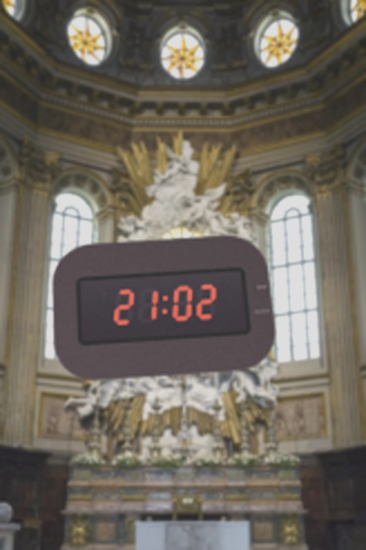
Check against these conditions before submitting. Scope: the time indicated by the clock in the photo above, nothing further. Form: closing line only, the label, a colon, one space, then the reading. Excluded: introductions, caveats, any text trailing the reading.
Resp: 21:02
